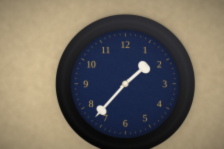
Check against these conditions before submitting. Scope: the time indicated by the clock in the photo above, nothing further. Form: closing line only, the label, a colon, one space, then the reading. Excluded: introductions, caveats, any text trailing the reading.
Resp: 1:37
